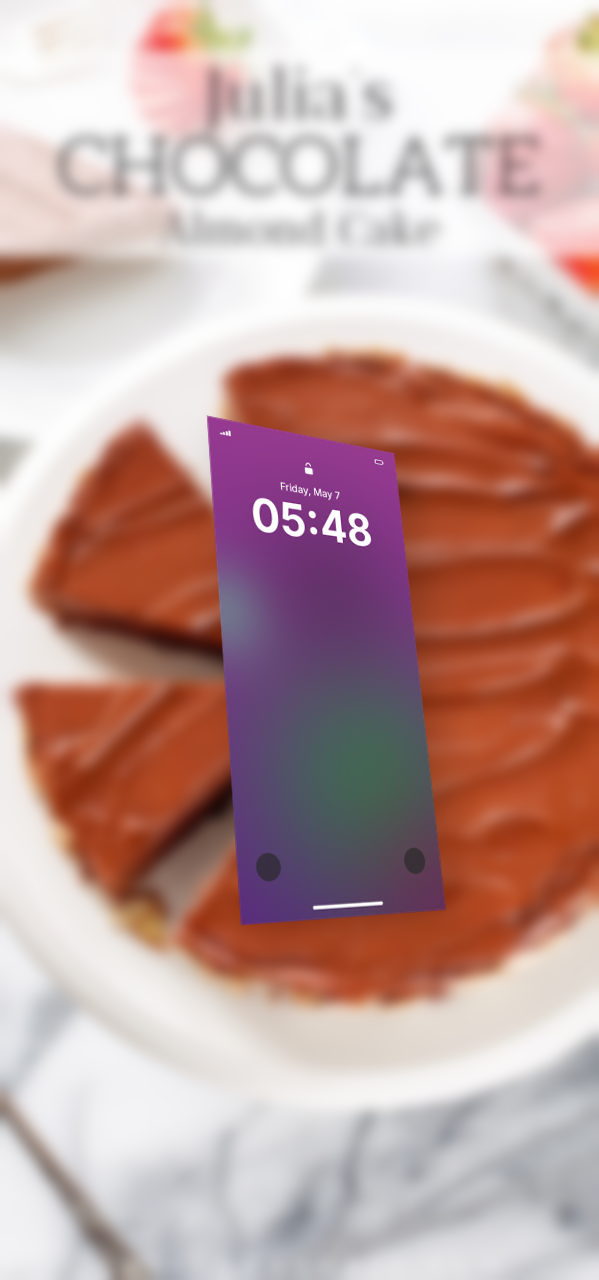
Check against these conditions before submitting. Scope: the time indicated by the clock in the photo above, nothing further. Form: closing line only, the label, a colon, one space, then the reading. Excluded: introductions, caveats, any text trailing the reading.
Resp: 5:48
